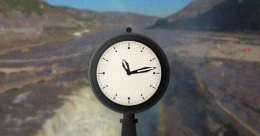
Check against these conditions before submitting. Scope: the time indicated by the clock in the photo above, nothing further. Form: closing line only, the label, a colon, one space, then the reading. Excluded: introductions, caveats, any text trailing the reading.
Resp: 11:13
